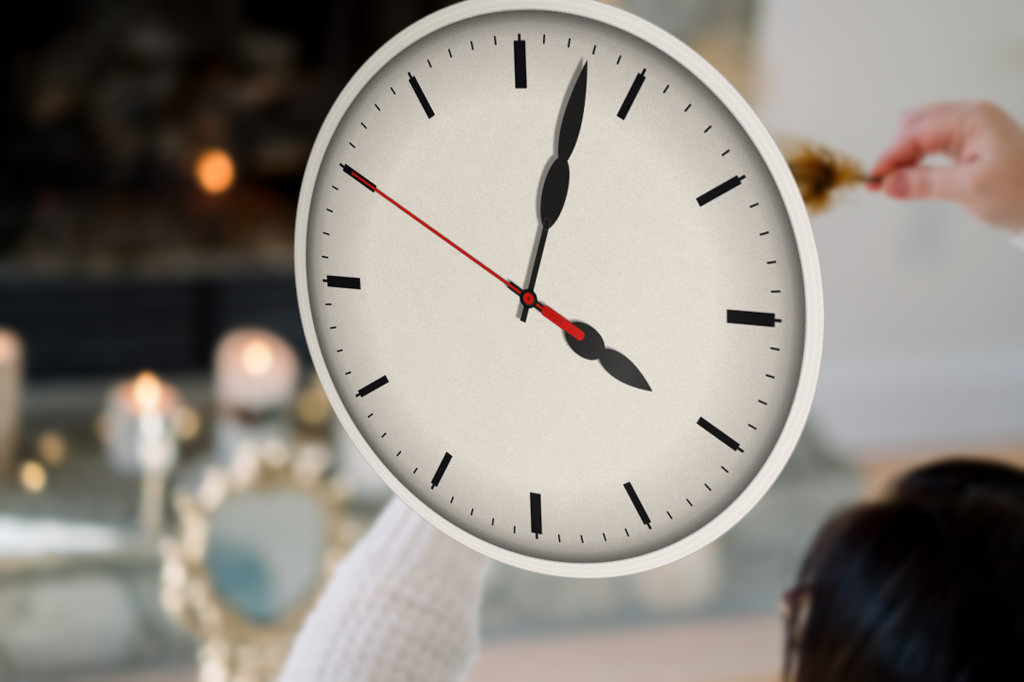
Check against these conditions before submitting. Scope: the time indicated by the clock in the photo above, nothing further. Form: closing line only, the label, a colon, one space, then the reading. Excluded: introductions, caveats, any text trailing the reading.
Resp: 4:02:50
